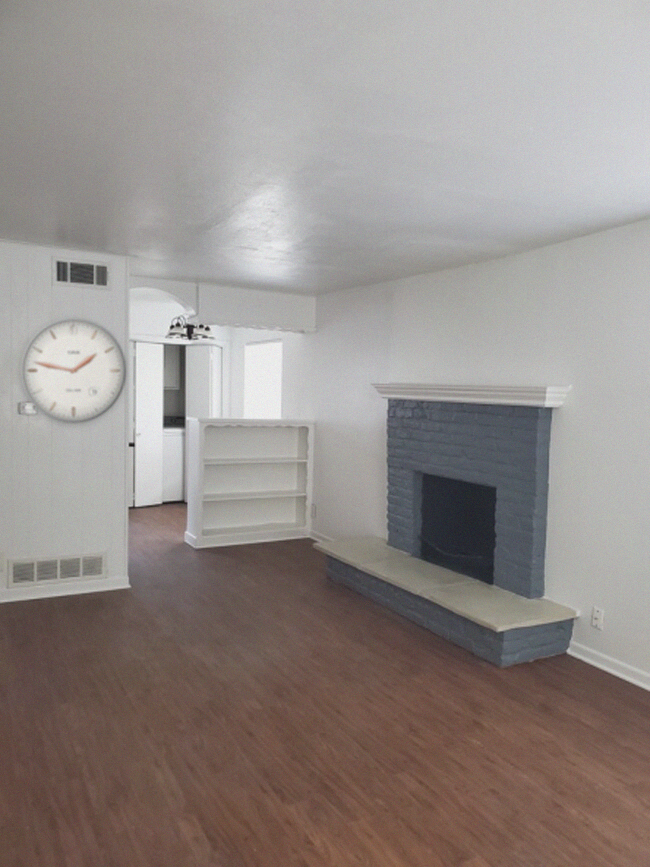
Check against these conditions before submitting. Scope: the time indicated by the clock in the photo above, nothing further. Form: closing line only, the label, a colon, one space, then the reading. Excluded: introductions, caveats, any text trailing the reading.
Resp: 1:47
